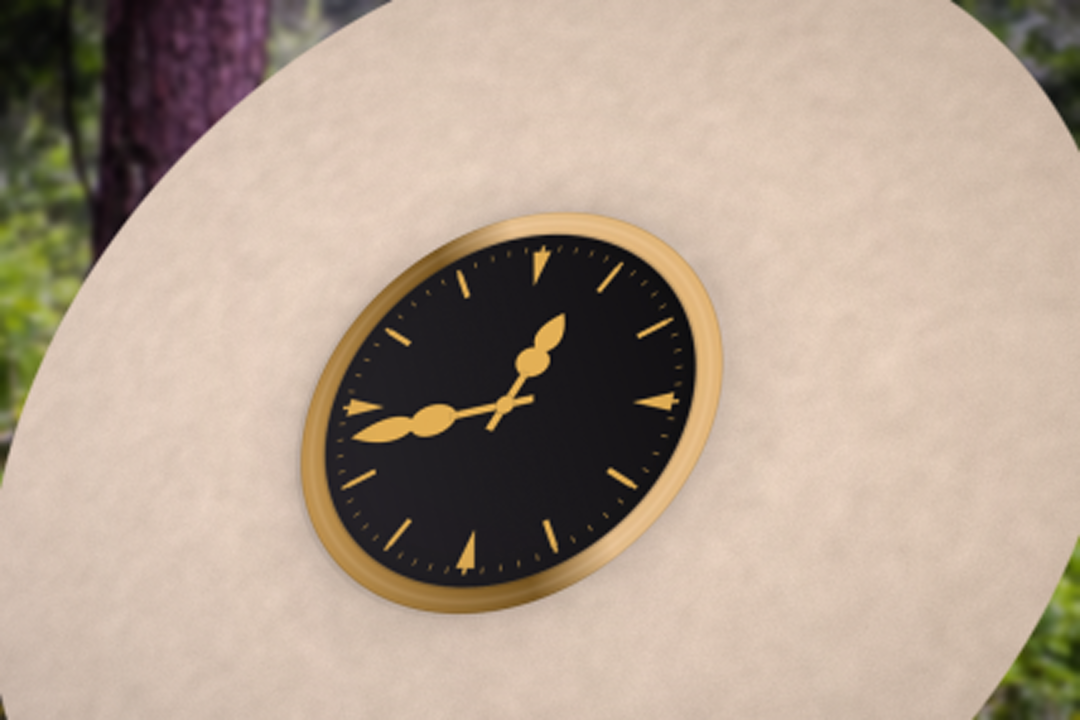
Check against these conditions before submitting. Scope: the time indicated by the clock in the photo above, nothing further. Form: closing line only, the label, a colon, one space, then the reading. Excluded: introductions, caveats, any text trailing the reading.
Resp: 12:43
